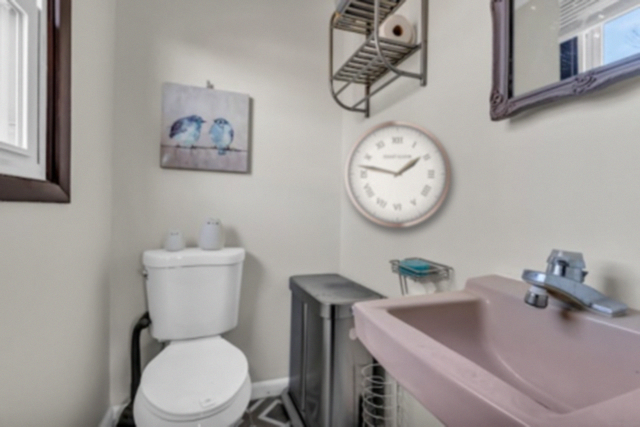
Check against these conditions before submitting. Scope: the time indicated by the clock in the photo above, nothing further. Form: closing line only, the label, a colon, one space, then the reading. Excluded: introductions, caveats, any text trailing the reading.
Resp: 1:47
